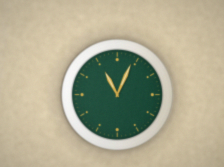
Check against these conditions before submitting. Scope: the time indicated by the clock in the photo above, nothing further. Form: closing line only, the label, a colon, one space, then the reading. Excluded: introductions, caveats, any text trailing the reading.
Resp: 11:04
